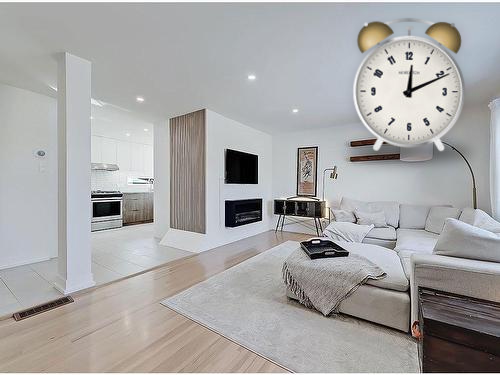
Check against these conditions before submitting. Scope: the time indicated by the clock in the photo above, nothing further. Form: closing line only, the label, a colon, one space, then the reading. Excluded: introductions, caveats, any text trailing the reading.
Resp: 12:11
